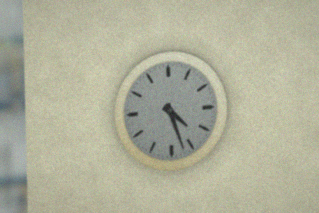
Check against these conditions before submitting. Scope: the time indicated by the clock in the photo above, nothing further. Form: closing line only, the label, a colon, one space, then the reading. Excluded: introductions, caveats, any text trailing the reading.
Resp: 4:27
